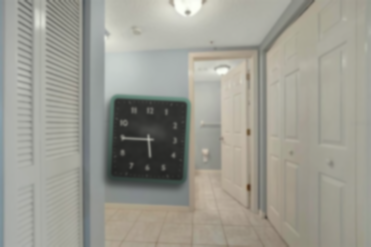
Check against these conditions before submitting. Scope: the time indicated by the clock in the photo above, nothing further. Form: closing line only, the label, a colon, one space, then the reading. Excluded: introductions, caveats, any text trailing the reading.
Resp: 5:45
